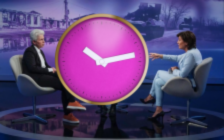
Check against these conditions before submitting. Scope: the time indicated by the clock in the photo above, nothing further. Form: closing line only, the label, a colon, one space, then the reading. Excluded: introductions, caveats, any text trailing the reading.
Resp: 10:13
